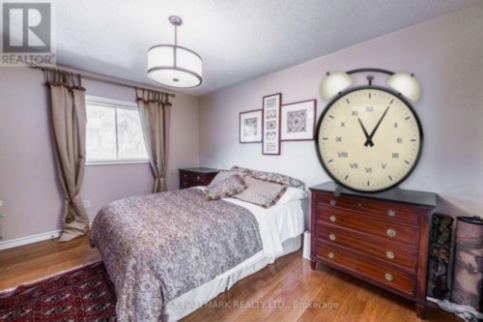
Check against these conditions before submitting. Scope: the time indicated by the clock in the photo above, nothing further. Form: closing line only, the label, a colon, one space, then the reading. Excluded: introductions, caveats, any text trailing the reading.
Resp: 11:05
